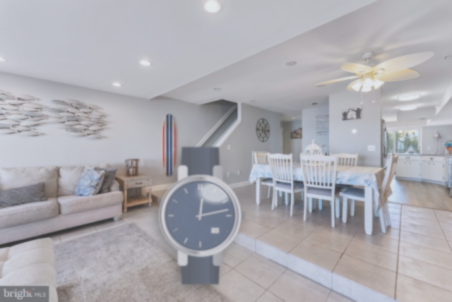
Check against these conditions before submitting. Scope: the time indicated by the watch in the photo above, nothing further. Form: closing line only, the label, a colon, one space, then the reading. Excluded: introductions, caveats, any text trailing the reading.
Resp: 12:13
